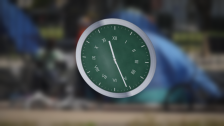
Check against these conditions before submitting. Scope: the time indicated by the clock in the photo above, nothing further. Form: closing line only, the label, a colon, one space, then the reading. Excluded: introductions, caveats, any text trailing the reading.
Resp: 11:26
